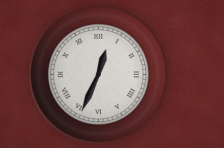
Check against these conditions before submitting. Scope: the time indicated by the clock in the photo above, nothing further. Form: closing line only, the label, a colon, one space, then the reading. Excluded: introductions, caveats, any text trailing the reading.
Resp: 12:34
